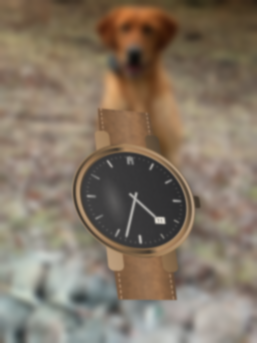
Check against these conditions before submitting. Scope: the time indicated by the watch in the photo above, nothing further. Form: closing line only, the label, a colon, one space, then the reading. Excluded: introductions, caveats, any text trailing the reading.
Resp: 4:33
